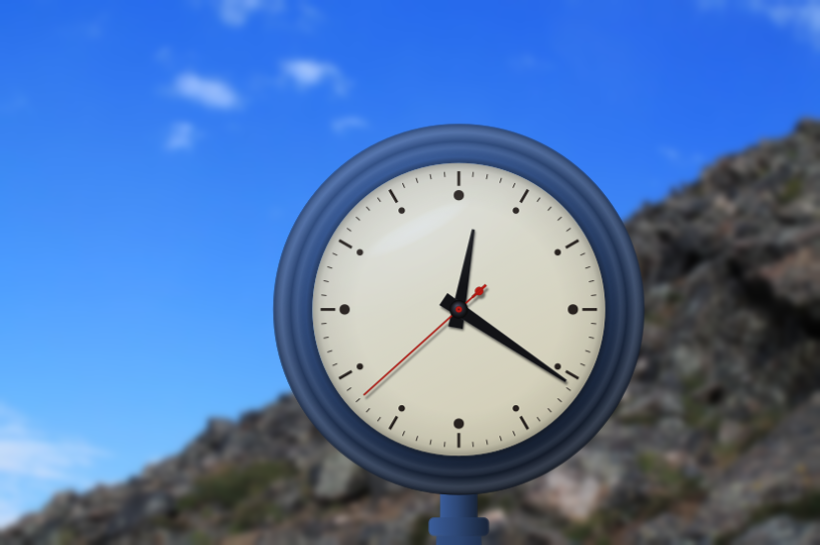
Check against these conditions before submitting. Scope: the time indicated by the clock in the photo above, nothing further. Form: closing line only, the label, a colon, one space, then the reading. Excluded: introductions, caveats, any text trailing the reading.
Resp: 12:20:38
